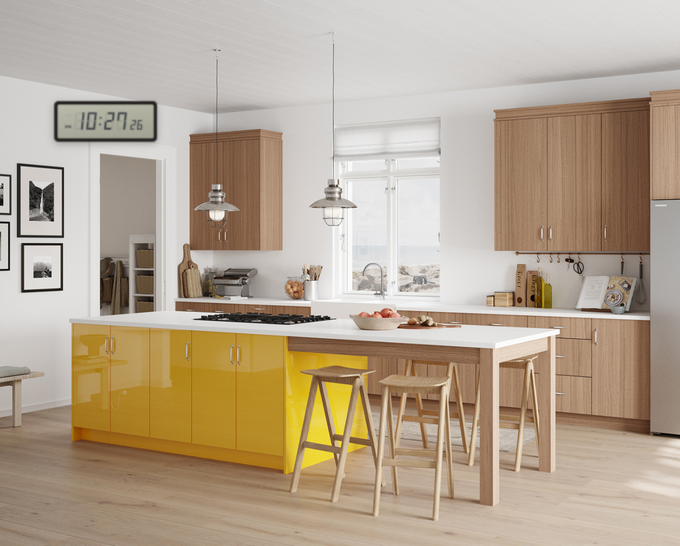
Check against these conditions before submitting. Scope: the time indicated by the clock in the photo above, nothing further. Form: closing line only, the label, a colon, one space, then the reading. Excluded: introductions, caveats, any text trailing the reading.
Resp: 10:27:26
